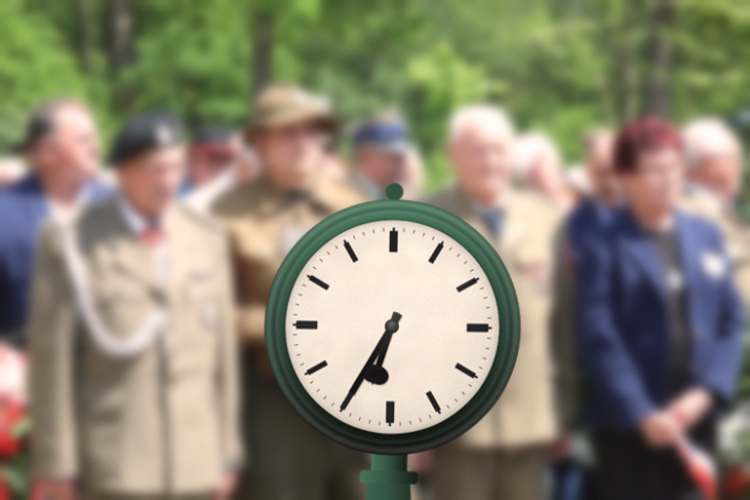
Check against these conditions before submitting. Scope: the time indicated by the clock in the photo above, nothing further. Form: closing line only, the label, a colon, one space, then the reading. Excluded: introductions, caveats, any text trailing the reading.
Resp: 6:35
